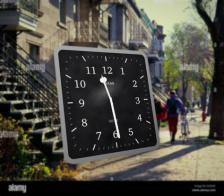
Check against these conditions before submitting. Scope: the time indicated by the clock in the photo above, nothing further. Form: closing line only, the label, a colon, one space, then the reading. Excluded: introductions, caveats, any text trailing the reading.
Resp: 11:29
